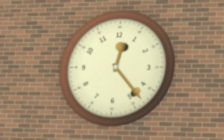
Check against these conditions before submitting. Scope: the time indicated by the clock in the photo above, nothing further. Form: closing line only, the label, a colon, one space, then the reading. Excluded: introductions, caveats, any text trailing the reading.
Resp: 12:23
